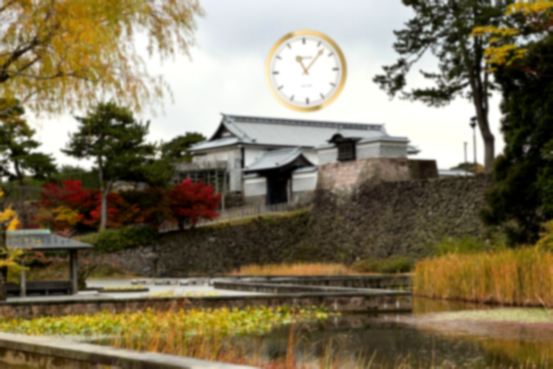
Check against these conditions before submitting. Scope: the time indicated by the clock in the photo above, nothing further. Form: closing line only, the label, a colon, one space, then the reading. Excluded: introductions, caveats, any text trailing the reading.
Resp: 11:07
